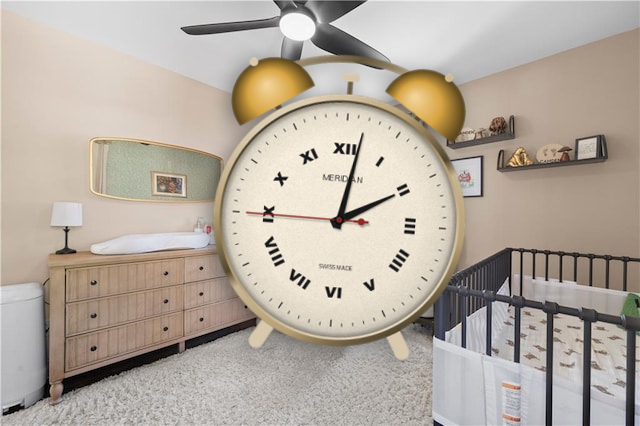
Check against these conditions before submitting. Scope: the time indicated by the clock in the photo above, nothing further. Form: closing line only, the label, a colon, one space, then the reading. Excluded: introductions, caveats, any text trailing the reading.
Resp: 2:01:45
